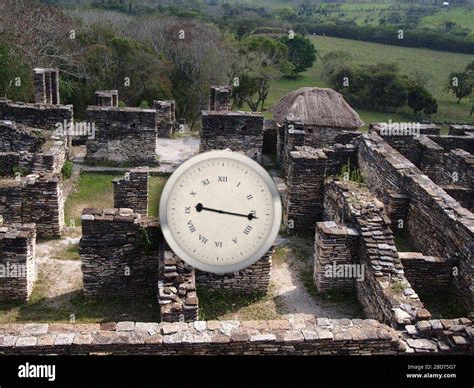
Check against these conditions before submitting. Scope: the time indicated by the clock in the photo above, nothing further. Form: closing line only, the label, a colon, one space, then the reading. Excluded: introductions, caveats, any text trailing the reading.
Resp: 9:16
